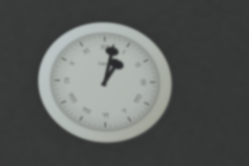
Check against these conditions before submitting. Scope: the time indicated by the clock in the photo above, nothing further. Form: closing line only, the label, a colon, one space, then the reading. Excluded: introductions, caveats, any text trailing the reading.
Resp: 1:02
